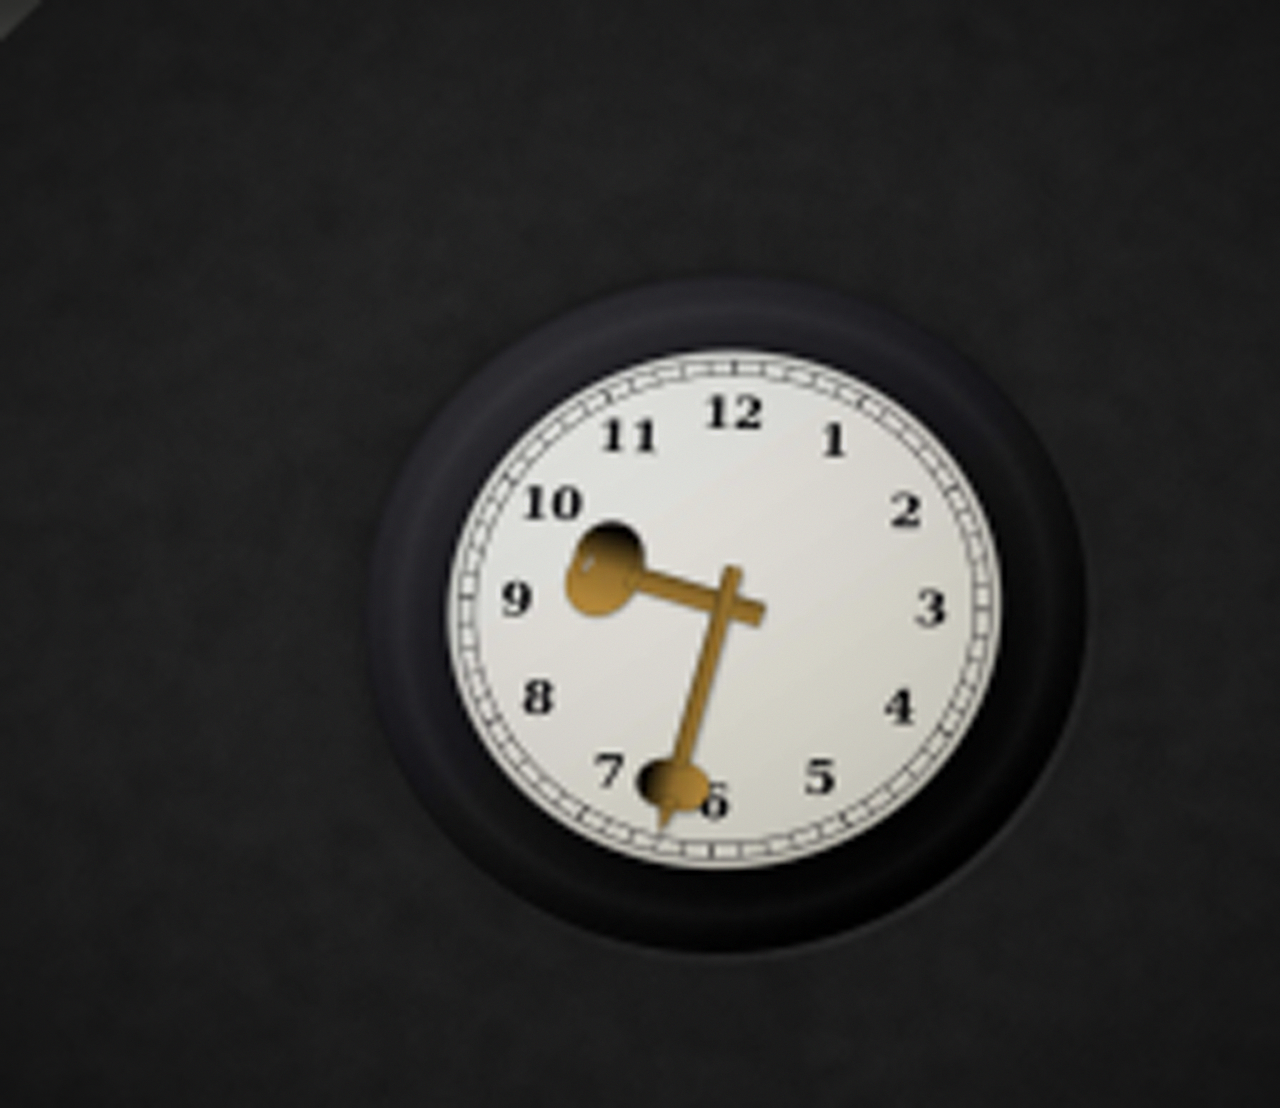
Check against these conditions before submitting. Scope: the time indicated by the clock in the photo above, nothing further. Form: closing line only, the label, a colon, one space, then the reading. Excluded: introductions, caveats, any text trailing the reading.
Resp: 9:32
